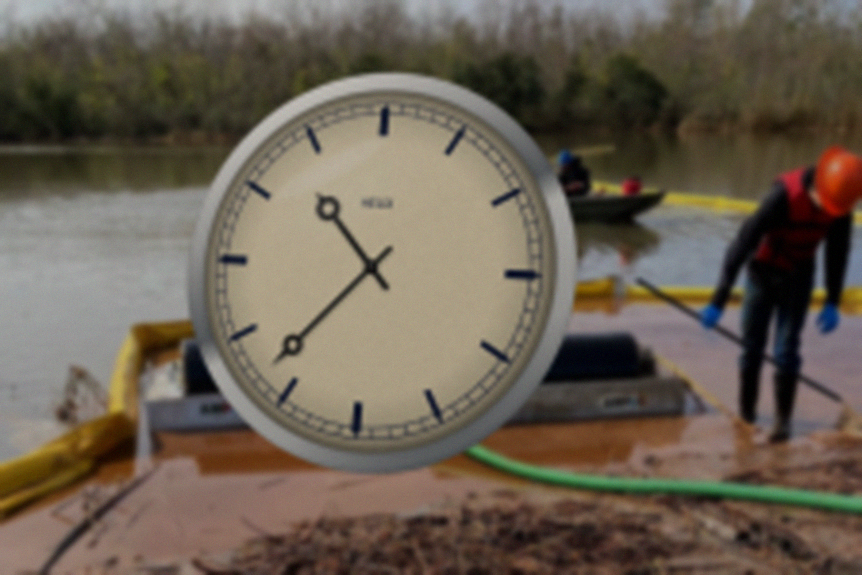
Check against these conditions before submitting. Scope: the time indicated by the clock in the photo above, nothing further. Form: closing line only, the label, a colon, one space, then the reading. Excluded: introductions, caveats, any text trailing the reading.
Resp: 10:37
